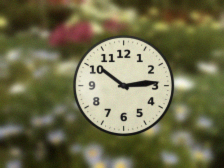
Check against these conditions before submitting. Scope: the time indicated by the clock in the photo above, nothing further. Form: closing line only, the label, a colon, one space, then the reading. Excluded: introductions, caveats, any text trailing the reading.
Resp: 10:14
